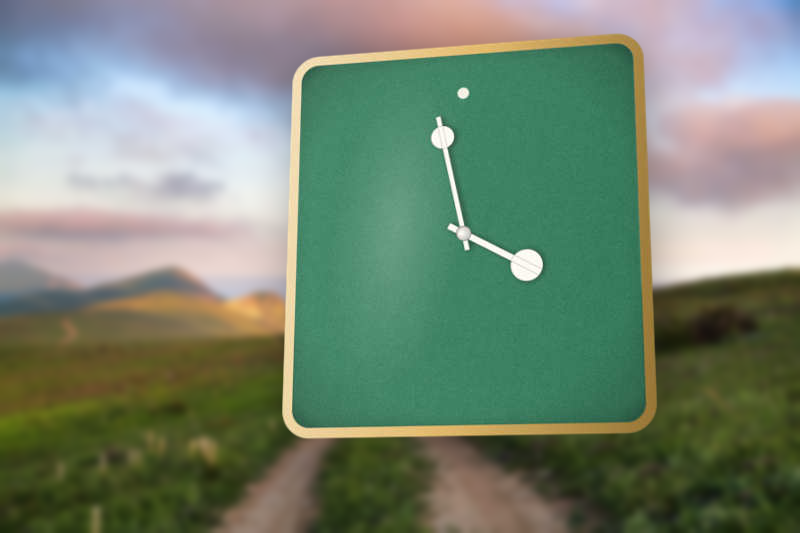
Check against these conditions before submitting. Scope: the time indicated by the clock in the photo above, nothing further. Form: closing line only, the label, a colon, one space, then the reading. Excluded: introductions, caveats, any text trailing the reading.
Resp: 3:58
